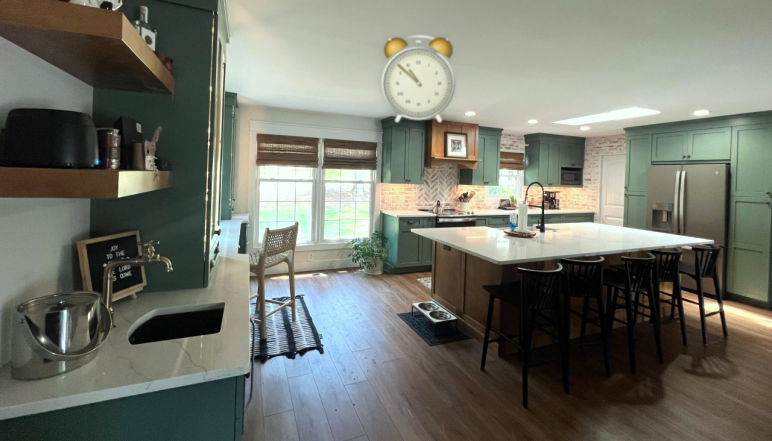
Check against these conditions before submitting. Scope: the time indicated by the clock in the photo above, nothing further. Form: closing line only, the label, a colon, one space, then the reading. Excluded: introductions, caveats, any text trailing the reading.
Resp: 10:52
